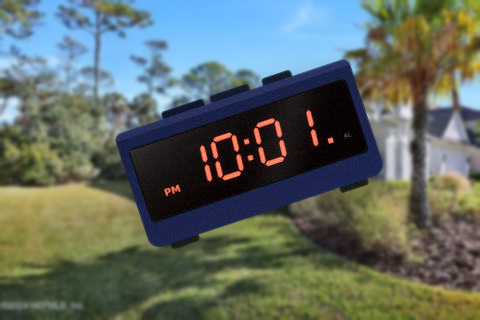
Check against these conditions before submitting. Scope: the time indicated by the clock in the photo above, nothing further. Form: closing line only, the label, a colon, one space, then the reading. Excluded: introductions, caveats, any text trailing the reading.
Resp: 10:01
